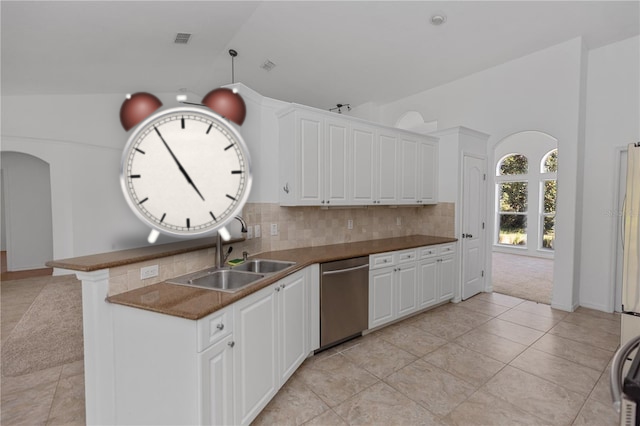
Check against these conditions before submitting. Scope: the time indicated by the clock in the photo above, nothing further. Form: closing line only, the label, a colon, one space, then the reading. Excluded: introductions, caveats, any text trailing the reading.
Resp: 4:55
